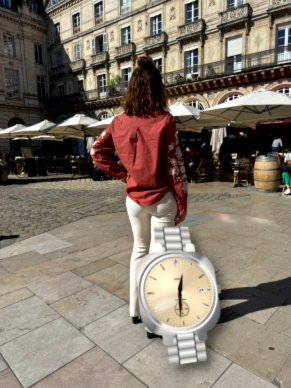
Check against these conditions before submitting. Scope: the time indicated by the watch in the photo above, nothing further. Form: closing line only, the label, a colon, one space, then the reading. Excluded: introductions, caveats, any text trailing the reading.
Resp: 12:31
